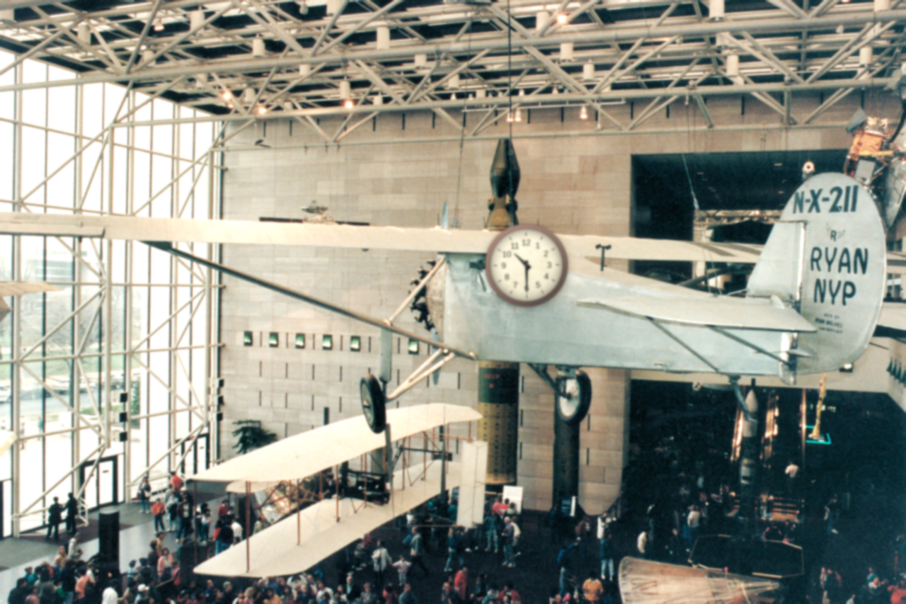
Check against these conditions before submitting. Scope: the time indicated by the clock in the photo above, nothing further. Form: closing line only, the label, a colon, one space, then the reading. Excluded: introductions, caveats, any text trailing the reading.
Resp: 10:30
